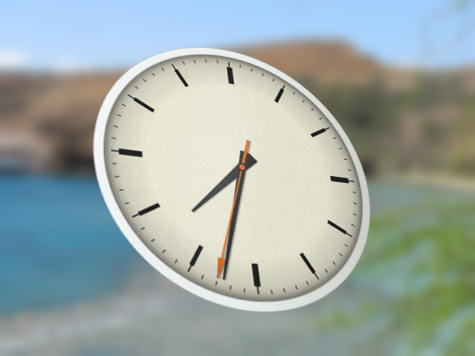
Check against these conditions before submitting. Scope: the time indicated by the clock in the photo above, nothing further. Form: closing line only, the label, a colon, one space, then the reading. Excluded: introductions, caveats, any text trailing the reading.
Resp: 7:32:33
